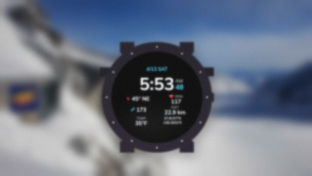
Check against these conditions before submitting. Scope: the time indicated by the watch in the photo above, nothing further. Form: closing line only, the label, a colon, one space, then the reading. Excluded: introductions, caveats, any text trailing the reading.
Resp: 5:53
